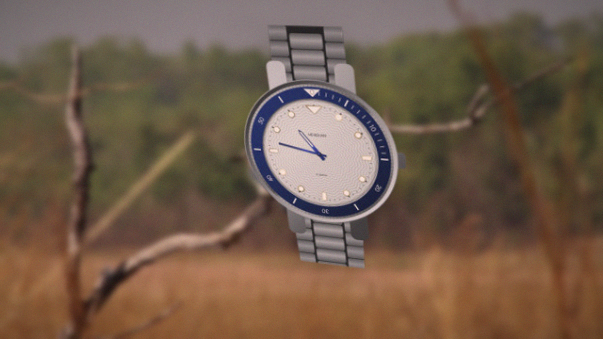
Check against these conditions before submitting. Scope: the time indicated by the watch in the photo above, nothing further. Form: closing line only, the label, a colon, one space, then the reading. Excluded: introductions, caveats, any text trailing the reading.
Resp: 10:47
